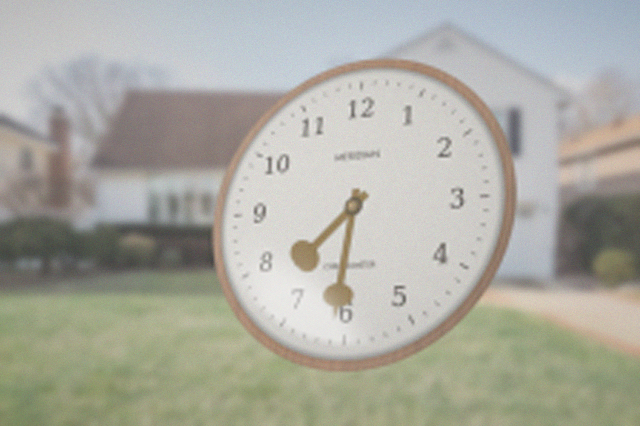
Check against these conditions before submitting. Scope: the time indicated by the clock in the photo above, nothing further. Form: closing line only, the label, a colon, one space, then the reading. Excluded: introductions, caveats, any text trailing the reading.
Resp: 7:31
